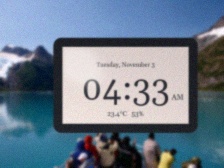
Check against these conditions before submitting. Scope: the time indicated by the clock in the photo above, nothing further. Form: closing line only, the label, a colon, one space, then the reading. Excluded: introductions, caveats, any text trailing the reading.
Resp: 4:33
